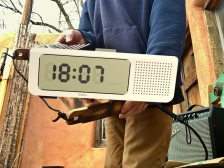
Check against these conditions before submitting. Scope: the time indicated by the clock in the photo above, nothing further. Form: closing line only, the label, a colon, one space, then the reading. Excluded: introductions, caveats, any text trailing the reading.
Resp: 18:07
